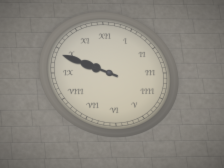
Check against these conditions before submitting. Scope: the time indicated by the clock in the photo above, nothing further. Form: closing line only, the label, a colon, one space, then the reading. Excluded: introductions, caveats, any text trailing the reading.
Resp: 9:49
